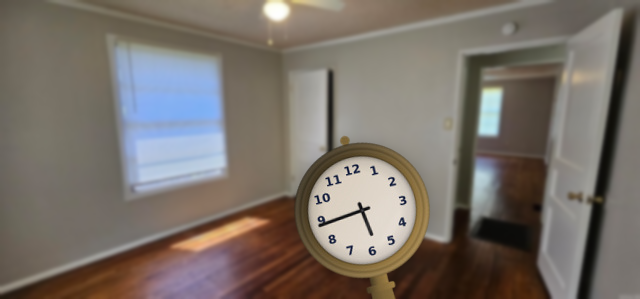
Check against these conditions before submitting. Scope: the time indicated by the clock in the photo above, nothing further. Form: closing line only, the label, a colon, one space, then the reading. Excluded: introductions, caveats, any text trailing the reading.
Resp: 5:44
